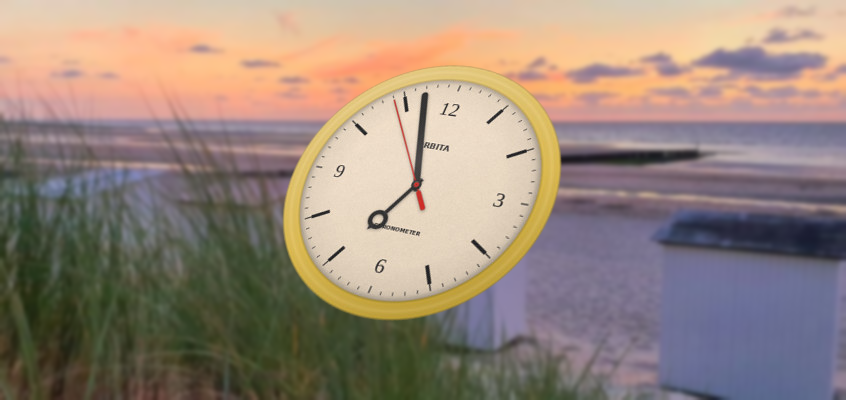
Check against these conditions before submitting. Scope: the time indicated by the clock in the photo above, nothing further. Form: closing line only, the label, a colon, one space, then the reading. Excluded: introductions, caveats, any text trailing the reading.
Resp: 6:56:54
